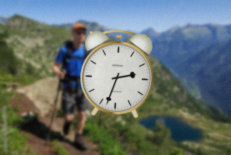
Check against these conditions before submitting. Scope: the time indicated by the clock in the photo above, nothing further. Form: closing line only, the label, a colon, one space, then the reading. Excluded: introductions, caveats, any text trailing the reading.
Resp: 2:33
